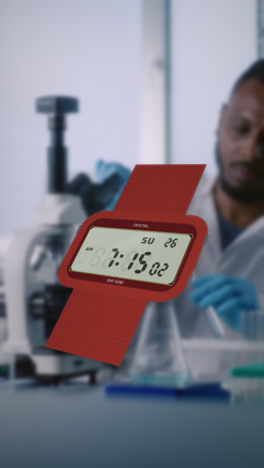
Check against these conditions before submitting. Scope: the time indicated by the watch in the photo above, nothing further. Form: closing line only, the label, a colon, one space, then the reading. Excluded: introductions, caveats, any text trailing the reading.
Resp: 7:15:02
